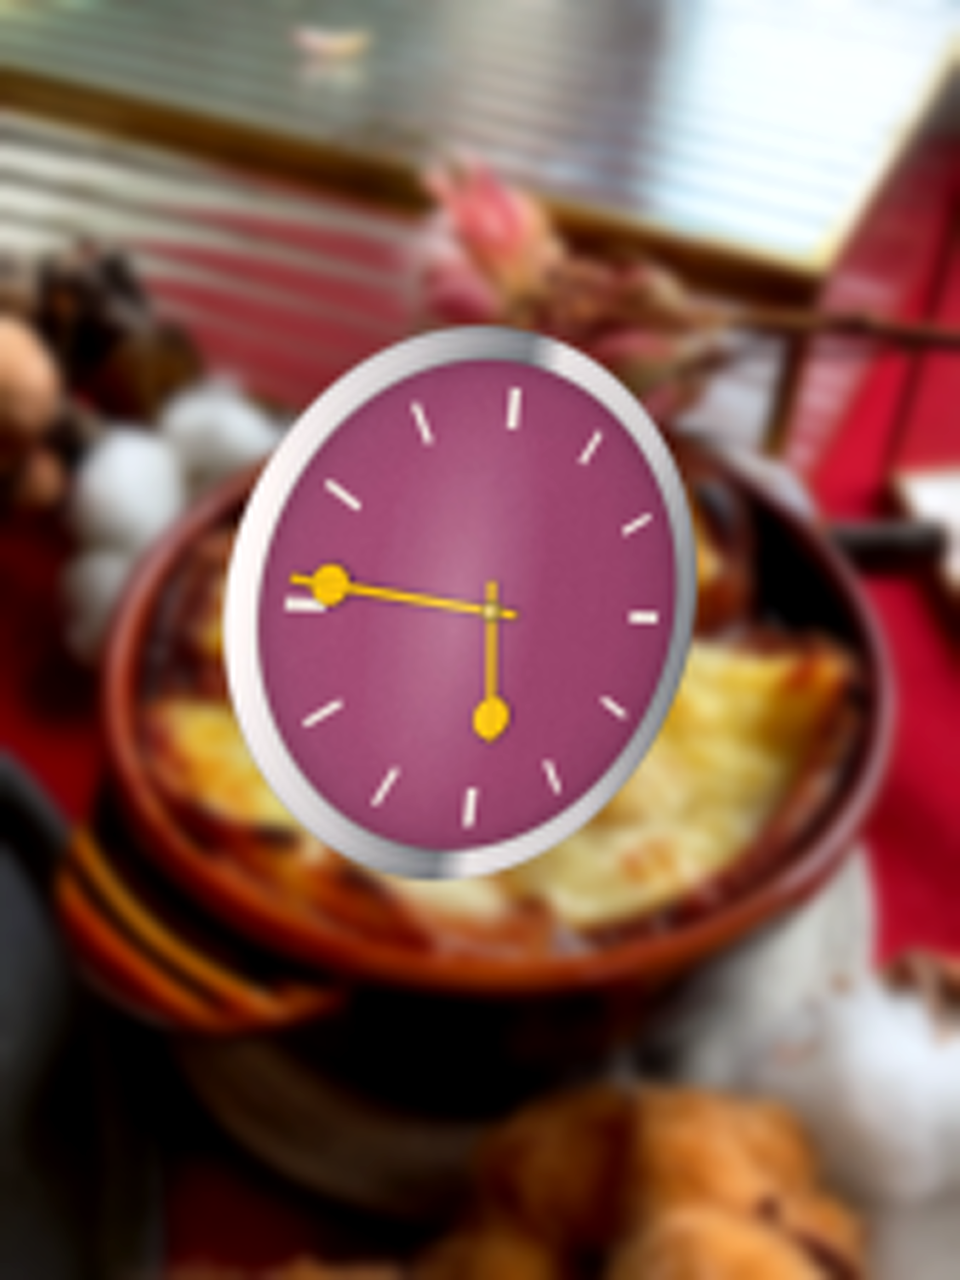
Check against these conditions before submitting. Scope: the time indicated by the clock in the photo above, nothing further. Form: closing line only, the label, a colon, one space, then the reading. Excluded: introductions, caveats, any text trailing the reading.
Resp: 5:46
